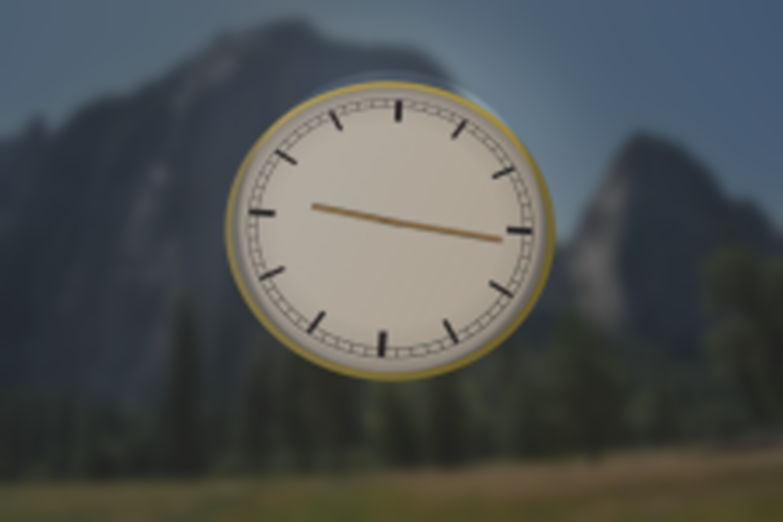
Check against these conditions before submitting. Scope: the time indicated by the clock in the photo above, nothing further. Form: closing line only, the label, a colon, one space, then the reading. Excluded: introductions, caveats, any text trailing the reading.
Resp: 9:16
